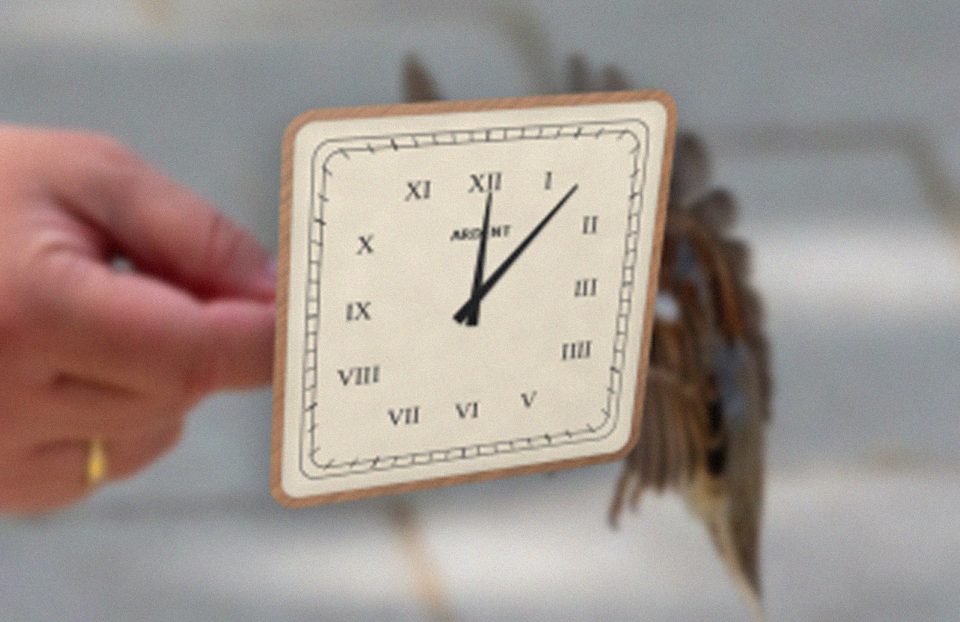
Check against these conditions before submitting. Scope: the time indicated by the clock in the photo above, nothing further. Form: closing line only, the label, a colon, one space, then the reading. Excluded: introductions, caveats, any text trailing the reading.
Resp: 12:07
